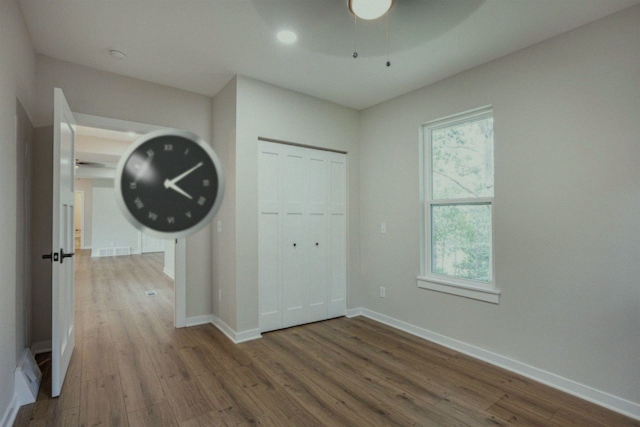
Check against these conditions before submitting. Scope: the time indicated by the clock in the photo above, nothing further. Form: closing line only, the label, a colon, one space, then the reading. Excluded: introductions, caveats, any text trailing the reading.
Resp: 4:10
